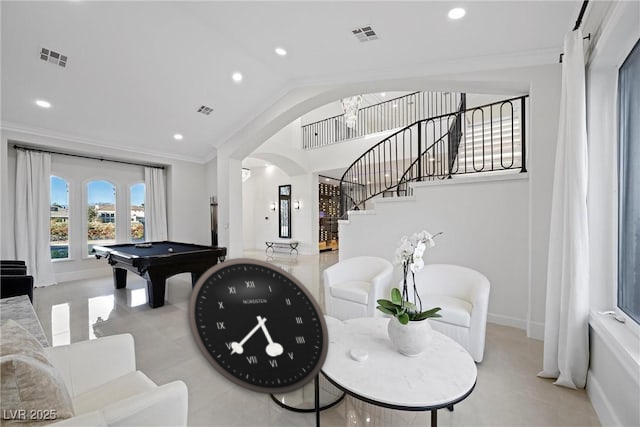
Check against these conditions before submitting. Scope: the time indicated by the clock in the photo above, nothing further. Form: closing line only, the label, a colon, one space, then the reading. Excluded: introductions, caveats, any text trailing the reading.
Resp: 5:39
